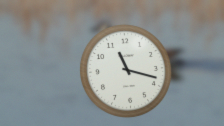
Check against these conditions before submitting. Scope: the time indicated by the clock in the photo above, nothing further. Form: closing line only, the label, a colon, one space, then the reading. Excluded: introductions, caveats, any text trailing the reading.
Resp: 11:18
